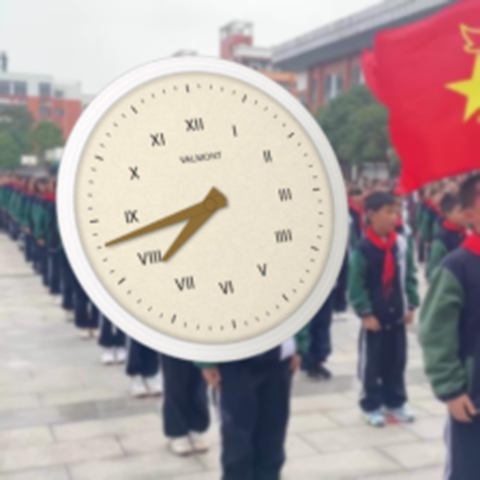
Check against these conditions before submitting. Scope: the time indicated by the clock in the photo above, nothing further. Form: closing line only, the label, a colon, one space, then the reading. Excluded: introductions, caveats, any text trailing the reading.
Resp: 7:43
